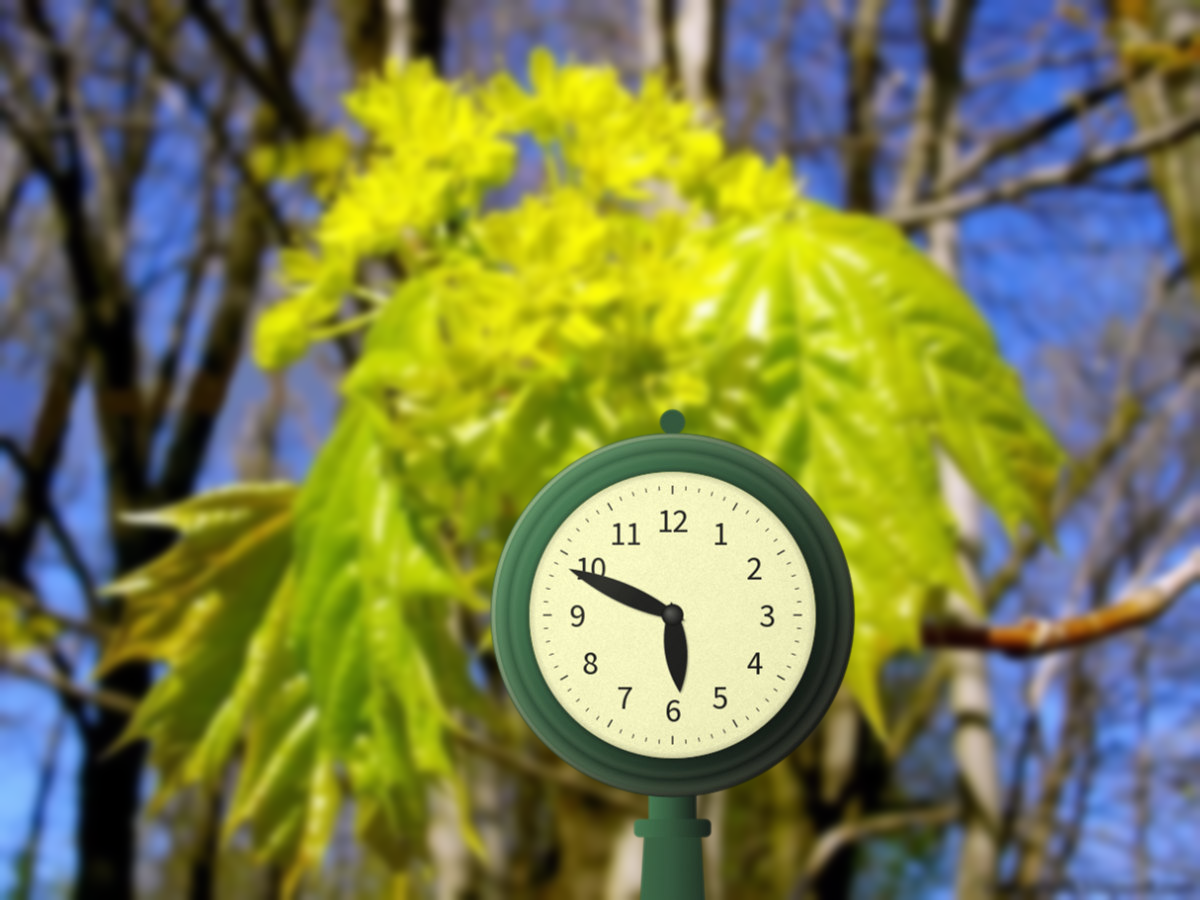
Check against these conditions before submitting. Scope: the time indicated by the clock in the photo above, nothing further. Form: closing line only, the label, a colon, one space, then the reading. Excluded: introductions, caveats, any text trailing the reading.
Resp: 5:49
